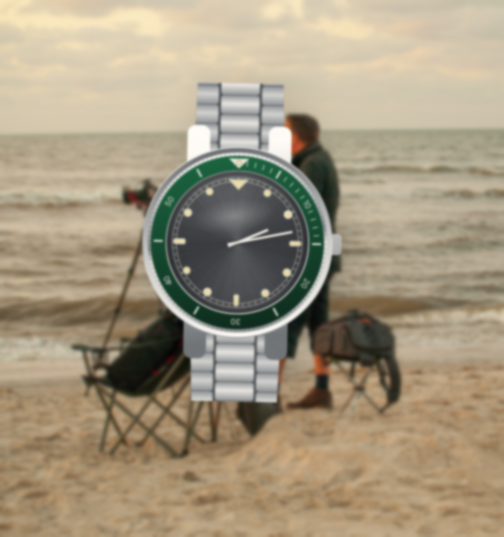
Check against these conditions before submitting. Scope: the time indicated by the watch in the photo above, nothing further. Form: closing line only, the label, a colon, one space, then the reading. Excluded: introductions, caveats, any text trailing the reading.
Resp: 2:13
